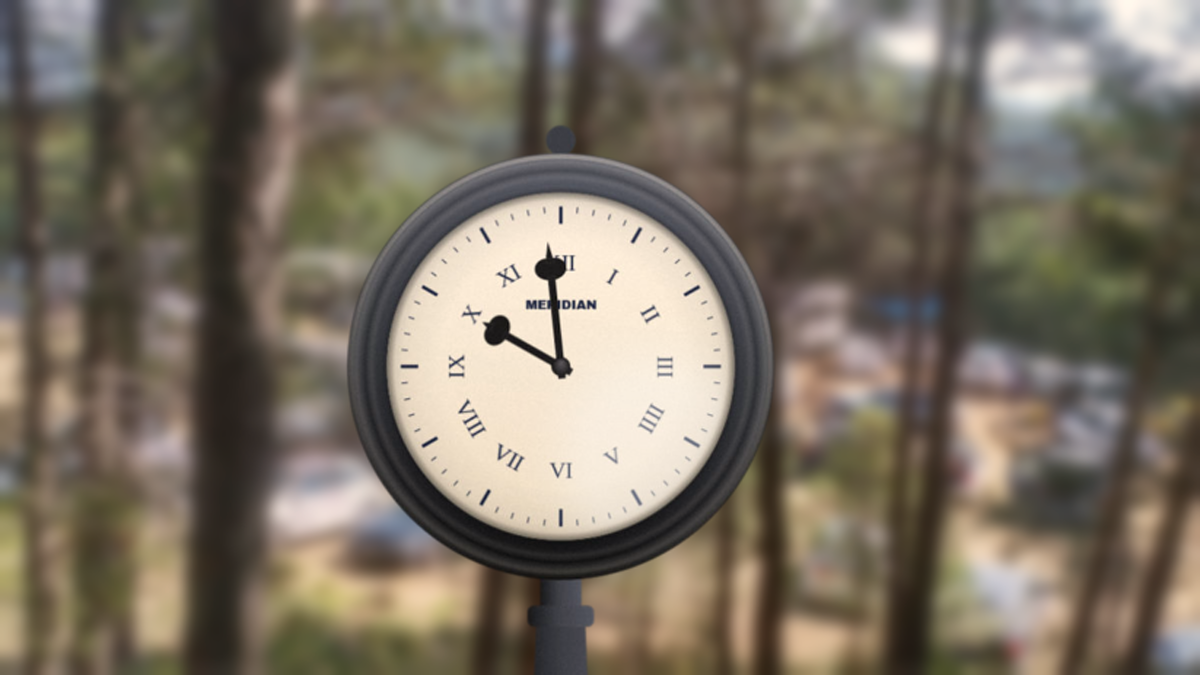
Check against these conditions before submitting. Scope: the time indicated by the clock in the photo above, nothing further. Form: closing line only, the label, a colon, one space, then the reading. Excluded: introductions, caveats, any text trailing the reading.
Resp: 9:59
